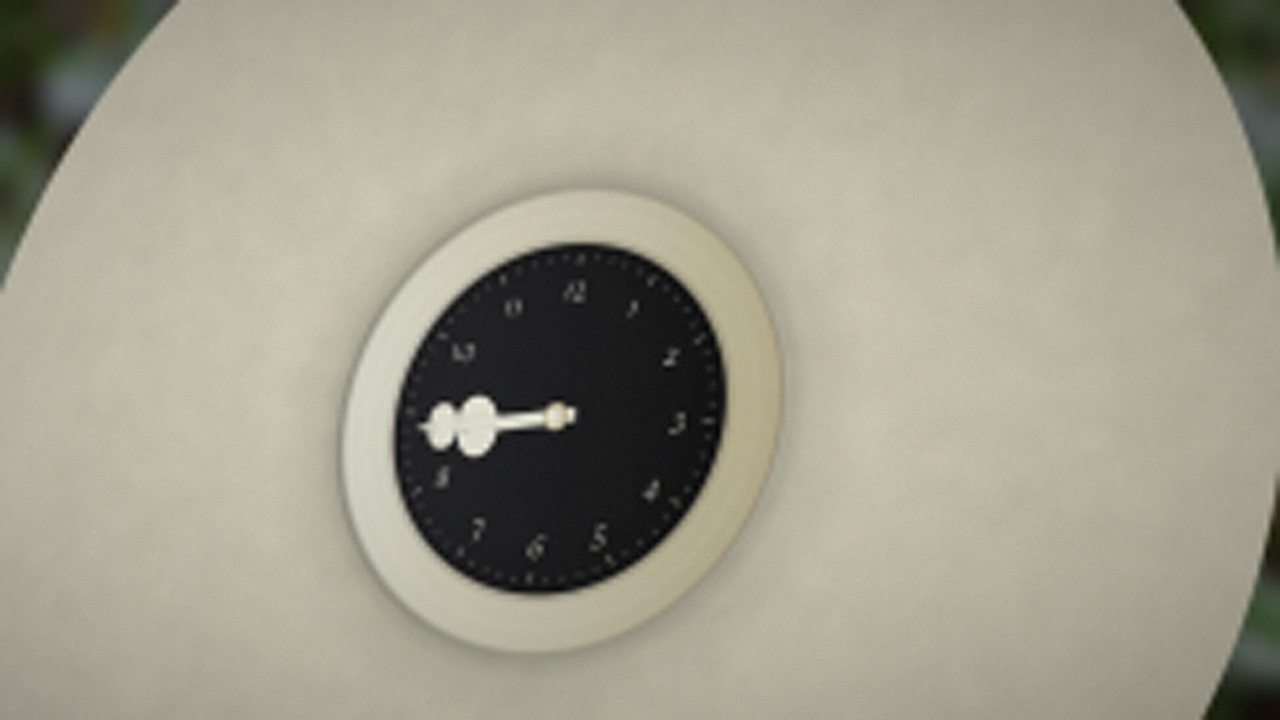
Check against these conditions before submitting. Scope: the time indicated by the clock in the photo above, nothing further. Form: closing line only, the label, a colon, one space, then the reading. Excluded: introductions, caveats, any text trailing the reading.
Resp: 8:44
